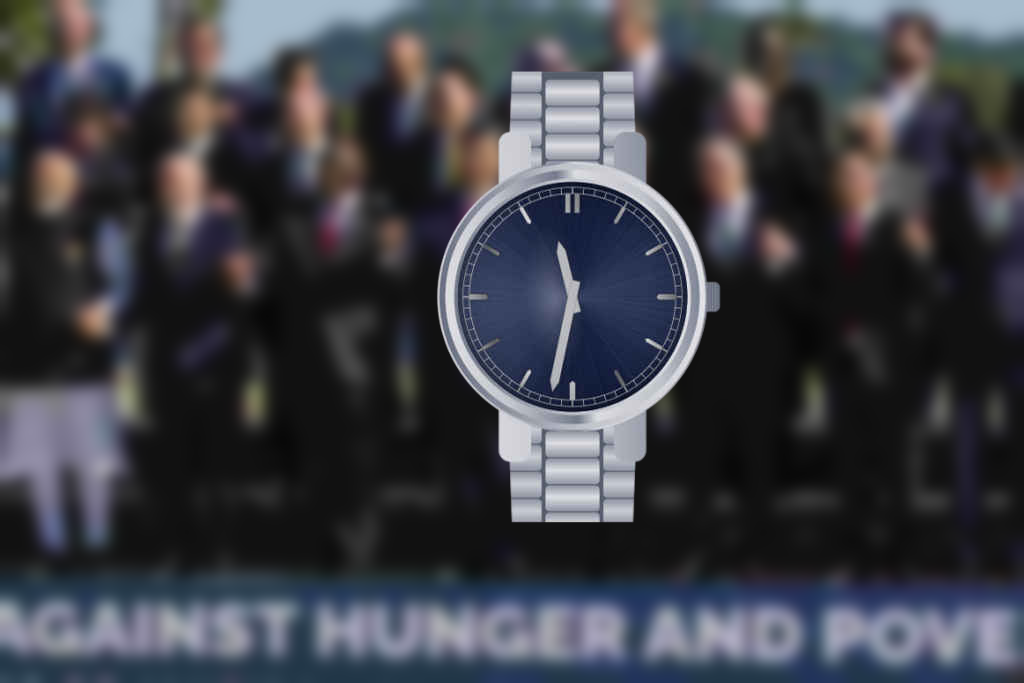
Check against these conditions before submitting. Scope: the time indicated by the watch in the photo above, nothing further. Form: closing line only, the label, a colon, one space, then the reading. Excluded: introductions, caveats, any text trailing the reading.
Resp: 11:32
